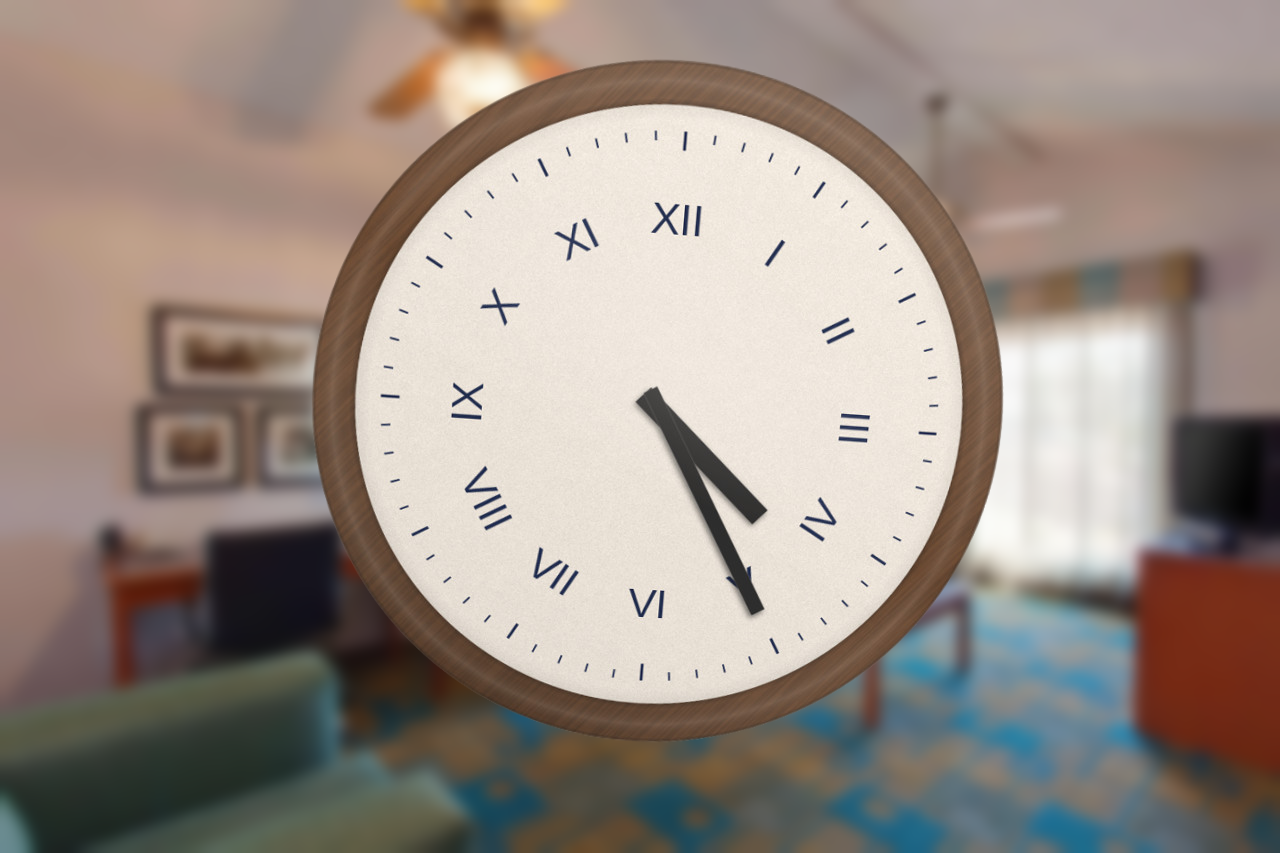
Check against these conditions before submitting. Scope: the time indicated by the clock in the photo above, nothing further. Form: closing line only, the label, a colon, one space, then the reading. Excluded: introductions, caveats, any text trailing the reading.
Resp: 4:25
